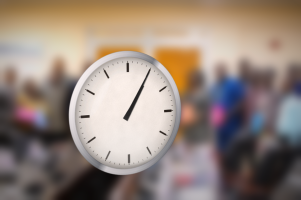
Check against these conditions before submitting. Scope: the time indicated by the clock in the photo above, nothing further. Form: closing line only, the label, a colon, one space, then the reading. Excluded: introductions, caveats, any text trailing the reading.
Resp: 1:05
